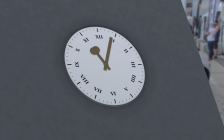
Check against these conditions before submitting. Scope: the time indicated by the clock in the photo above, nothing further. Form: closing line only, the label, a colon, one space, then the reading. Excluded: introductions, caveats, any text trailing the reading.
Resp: 11:04
